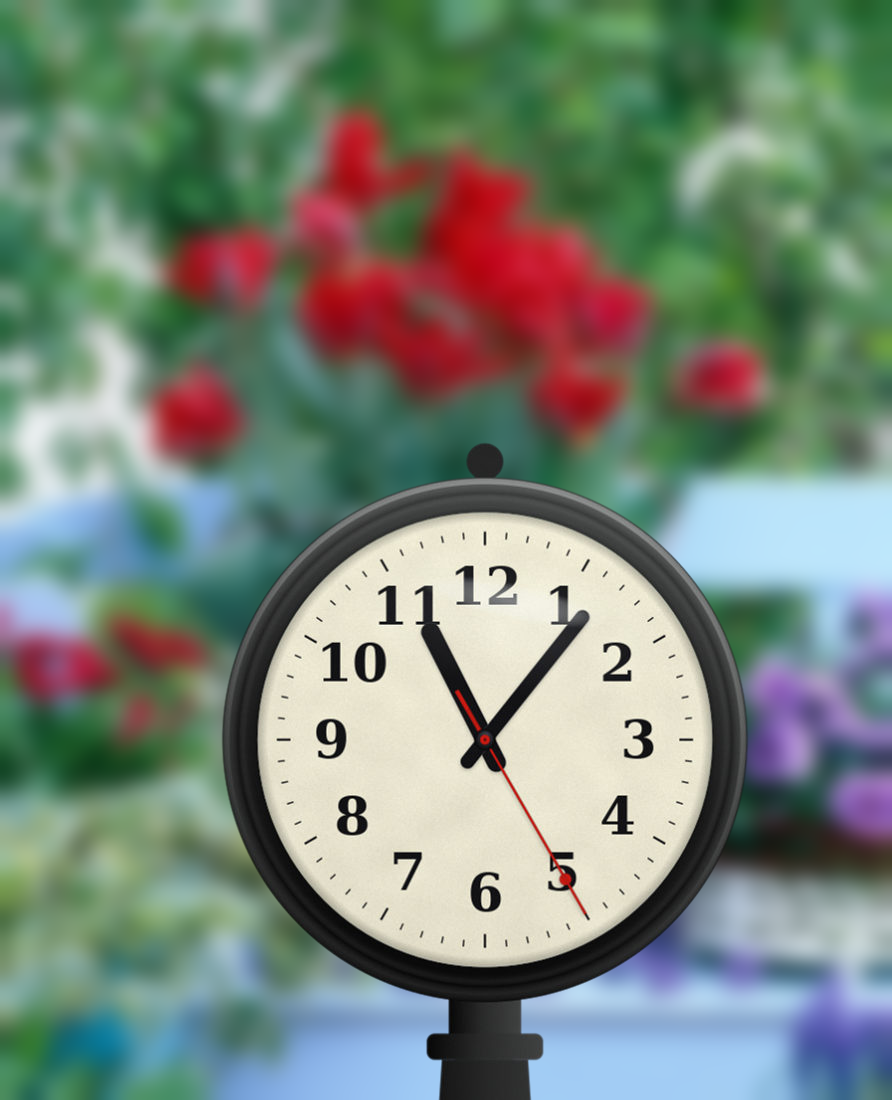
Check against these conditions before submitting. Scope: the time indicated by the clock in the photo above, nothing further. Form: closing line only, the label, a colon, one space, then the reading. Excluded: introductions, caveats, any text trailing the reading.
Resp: 11:06:25
